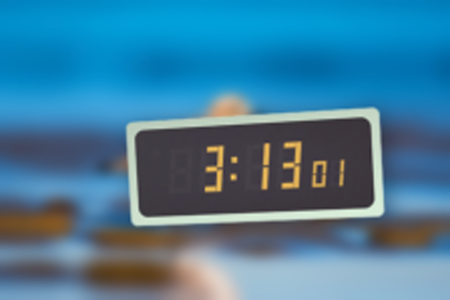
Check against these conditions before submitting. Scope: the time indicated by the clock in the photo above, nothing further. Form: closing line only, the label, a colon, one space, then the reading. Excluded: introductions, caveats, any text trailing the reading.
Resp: 3:13:01
